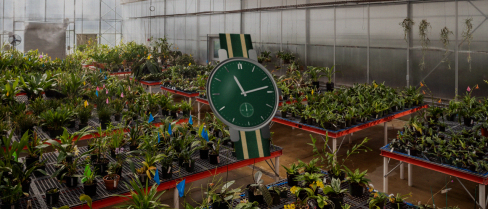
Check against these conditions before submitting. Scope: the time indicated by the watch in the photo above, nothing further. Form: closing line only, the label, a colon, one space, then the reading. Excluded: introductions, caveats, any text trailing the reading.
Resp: 11:13
